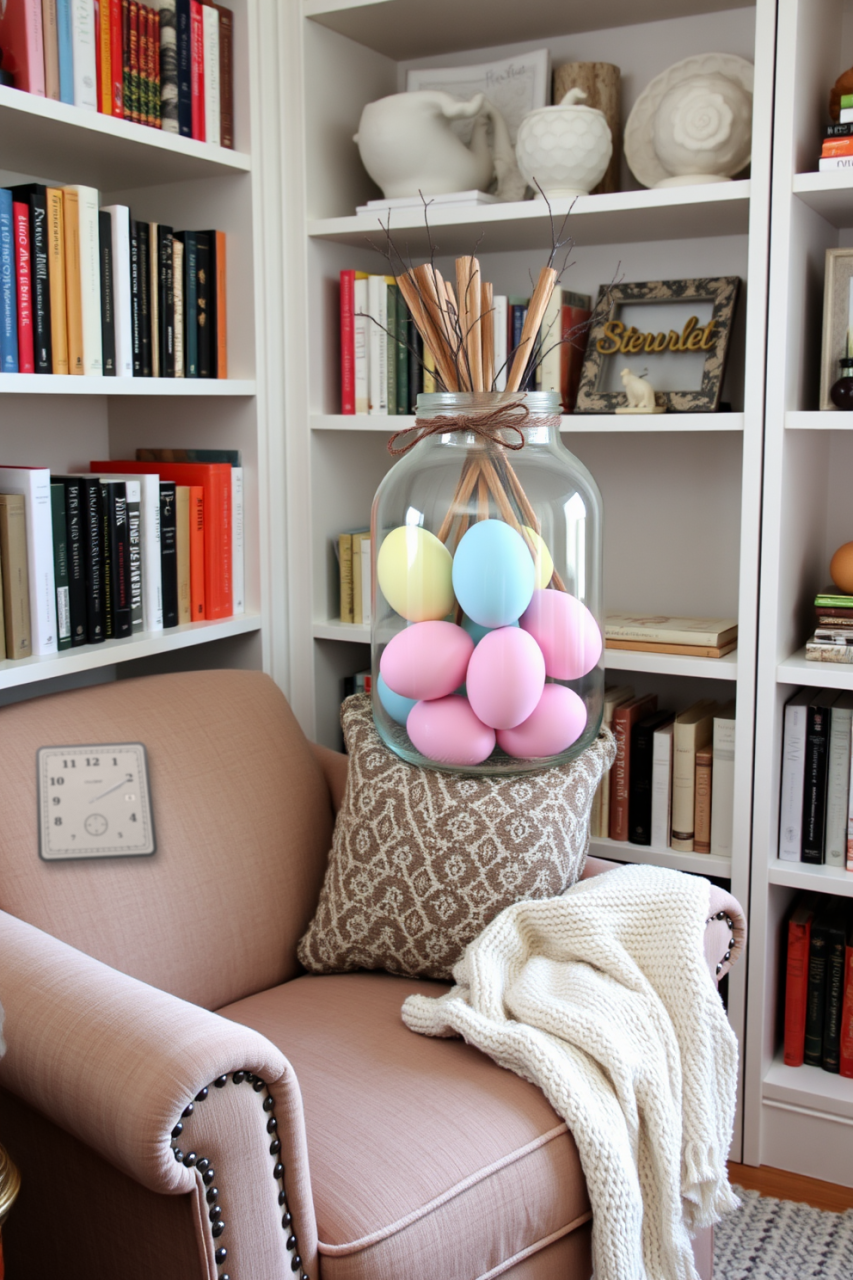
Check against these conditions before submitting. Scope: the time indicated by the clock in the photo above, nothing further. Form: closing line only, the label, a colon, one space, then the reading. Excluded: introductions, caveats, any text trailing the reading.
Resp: 2:10
